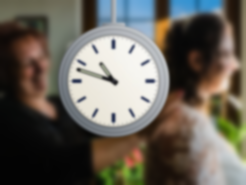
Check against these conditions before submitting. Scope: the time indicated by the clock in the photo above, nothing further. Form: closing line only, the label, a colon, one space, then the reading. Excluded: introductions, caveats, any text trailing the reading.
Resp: 10:48
